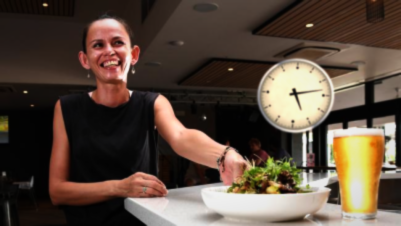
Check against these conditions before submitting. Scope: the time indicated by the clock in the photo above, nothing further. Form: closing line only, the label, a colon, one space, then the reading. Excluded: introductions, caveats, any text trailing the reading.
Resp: 5:13
